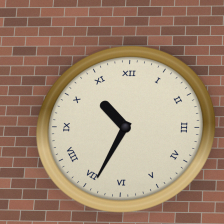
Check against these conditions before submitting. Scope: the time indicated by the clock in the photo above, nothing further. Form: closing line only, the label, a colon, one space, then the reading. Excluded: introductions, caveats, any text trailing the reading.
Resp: 10:34
